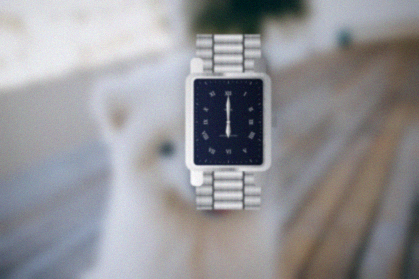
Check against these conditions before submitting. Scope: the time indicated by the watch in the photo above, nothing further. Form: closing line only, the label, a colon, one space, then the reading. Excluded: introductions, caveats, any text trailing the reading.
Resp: 6:00
